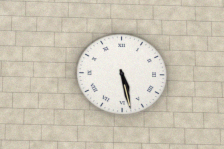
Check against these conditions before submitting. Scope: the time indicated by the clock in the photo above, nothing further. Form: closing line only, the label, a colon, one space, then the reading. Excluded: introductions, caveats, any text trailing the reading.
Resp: 5:28
